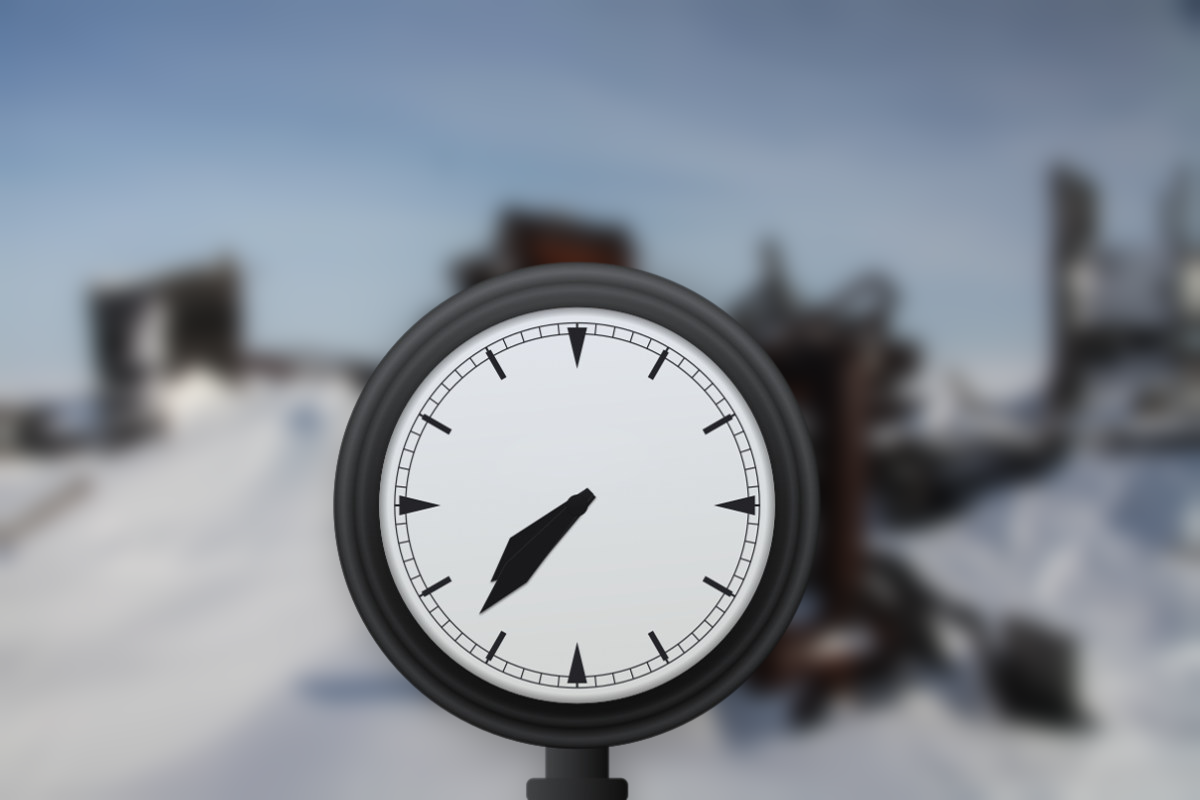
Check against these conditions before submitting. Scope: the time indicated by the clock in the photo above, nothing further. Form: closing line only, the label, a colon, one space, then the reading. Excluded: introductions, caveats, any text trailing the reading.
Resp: 7:37
